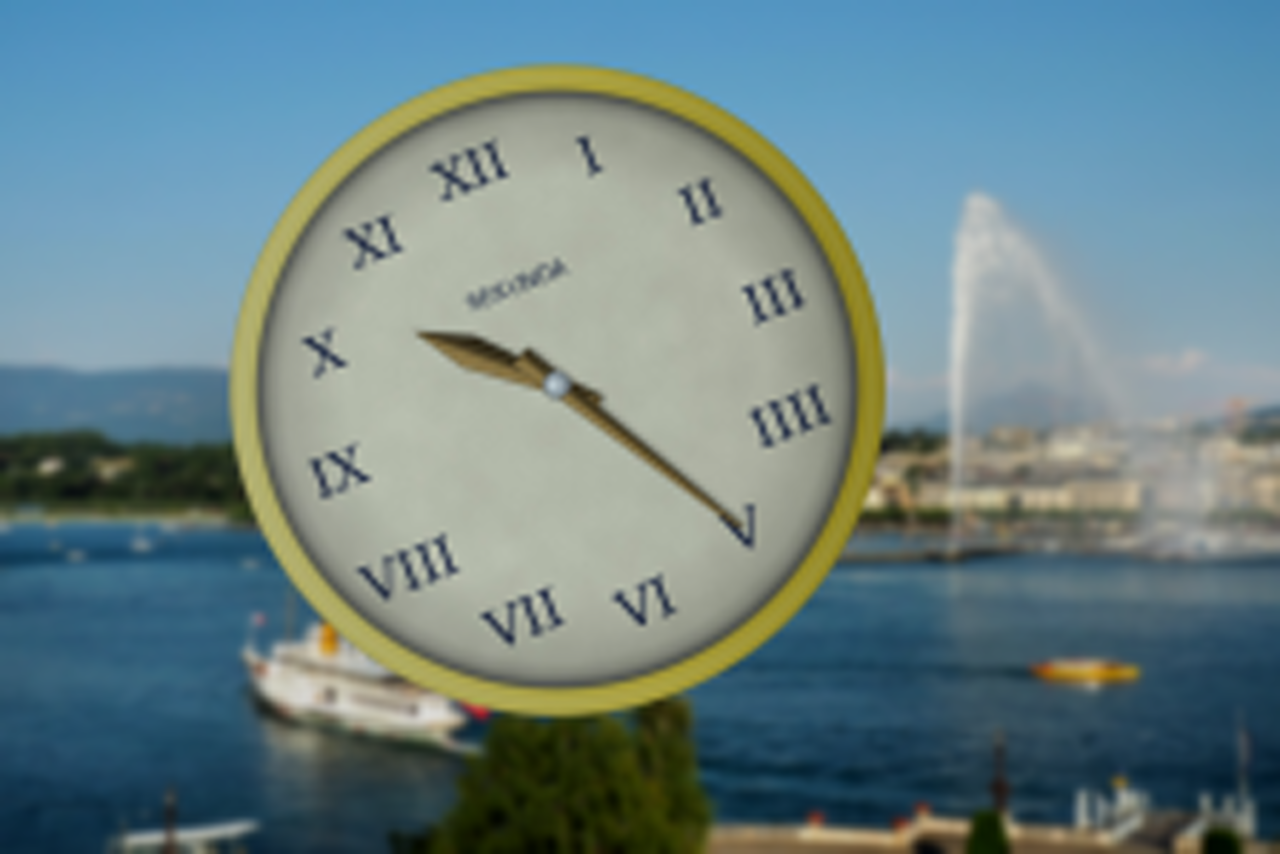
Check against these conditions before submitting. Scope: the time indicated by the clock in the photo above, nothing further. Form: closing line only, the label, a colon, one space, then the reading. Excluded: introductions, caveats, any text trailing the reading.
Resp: 10:25
